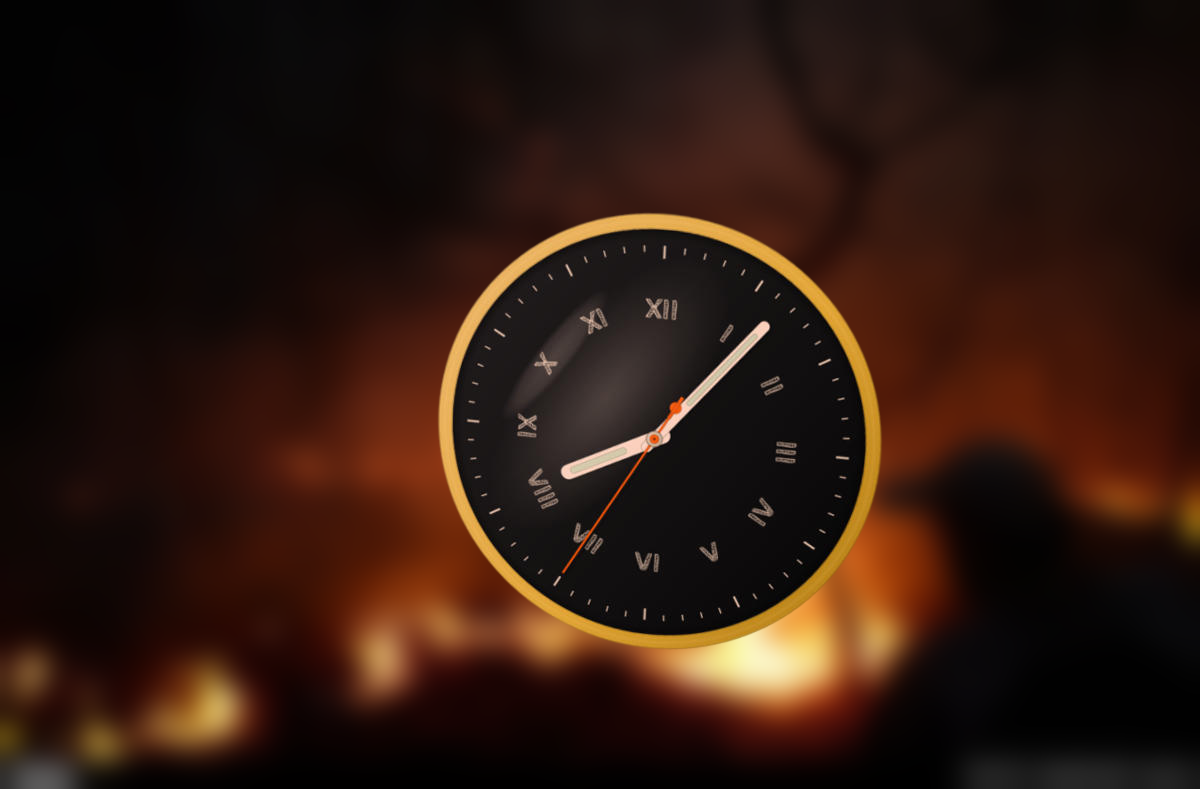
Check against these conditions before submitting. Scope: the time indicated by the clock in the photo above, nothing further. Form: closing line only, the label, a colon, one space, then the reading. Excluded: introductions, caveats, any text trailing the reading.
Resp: 8:06:35
